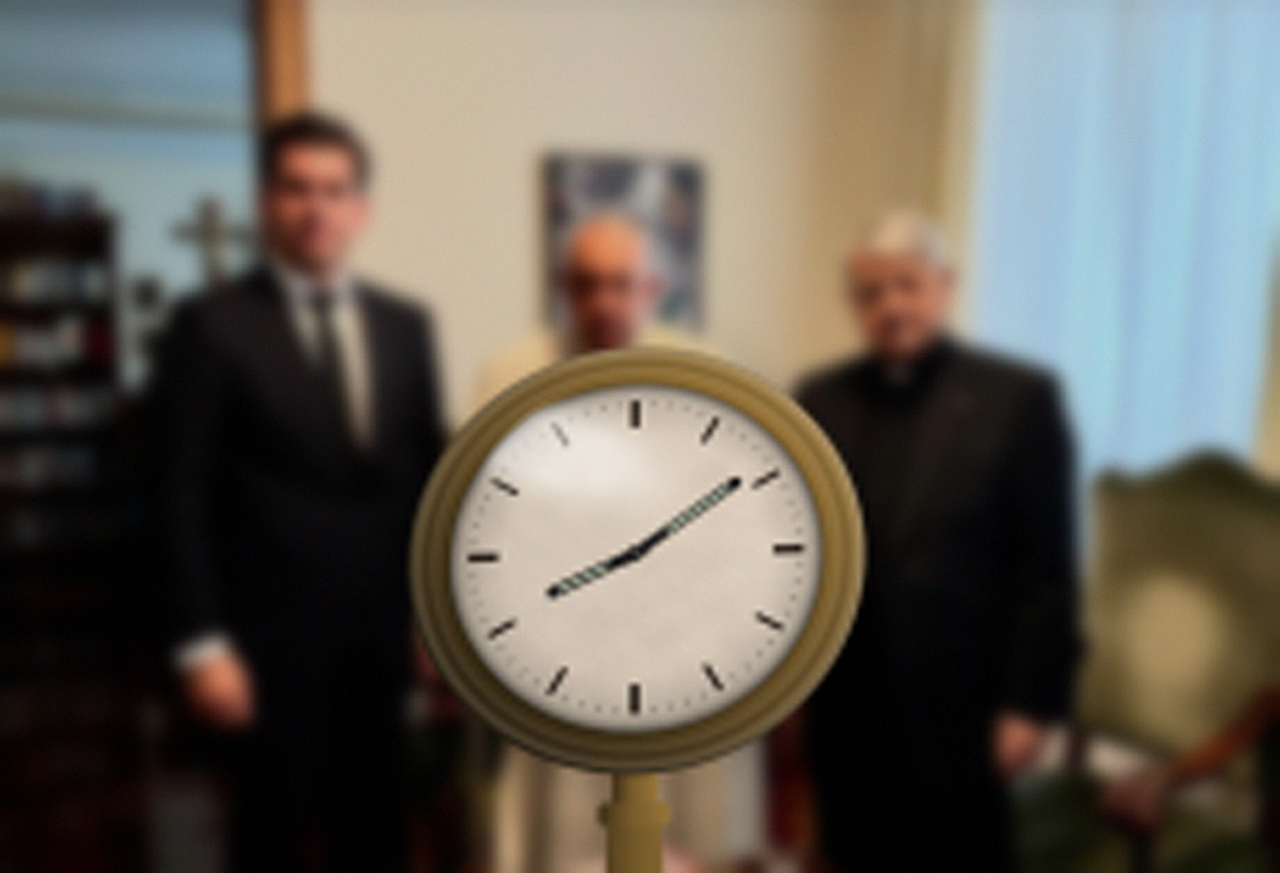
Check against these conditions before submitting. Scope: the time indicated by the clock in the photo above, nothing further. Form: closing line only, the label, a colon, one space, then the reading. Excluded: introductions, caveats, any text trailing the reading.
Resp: 8:09
